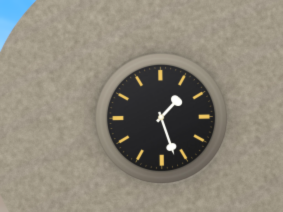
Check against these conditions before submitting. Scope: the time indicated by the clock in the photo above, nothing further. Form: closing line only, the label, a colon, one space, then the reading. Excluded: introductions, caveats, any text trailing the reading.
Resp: 1:27
